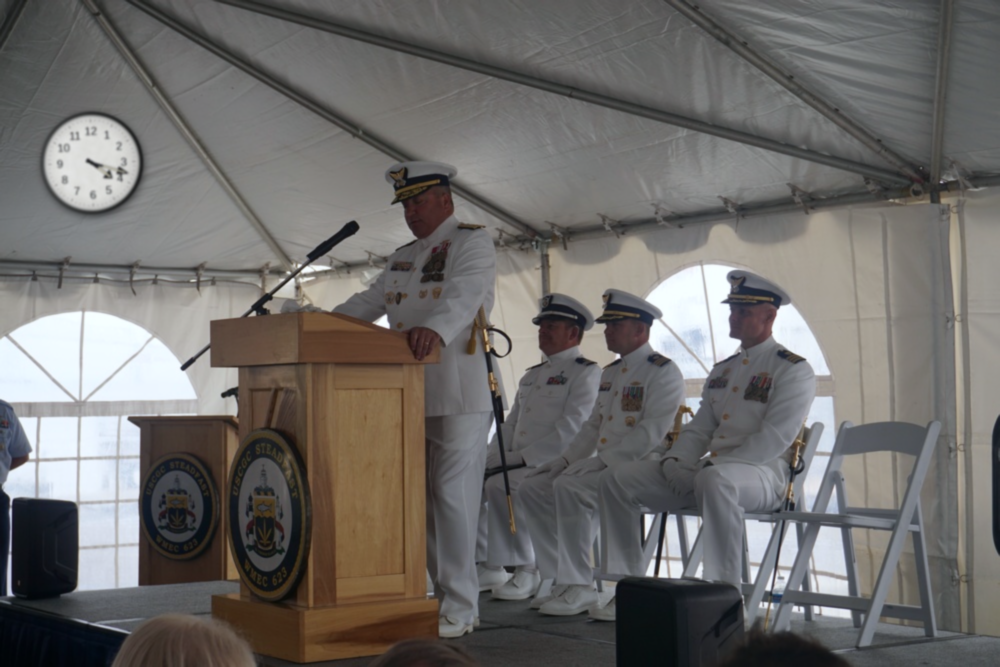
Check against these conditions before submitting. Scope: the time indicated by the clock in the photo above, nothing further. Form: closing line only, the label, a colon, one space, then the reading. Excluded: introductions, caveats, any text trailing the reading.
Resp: 4:18
